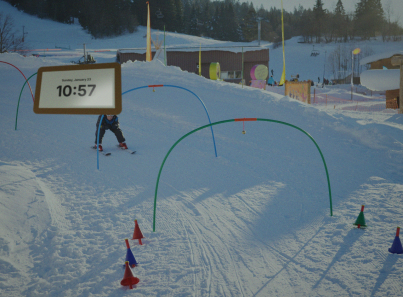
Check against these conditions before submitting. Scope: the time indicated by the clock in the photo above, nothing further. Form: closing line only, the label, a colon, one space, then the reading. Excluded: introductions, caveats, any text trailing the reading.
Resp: 10:57
